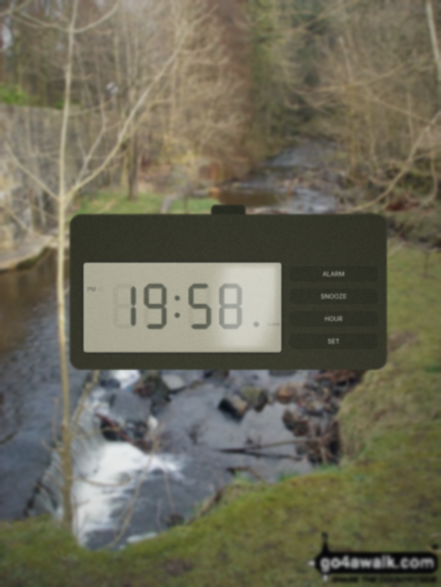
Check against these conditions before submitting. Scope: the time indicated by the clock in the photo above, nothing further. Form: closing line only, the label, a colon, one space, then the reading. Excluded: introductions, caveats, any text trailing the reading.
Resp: 19:58
